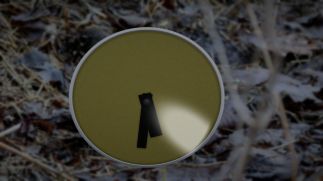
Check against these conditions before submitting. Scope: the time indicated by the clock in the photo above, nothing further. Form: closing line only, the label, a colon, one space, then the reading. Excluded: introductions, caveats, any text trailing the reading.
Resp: 5:31
